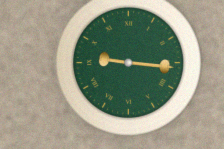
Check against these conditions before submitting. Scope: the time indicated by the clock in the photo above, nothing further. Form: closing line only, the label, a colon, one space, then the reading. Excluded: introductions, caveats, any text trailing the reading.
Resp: 9:16
